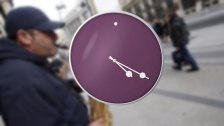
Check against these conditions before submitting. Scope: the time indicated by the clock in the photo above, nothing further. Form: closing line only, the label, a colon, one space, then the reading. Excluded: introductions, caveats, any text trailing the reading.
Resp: 4:19
